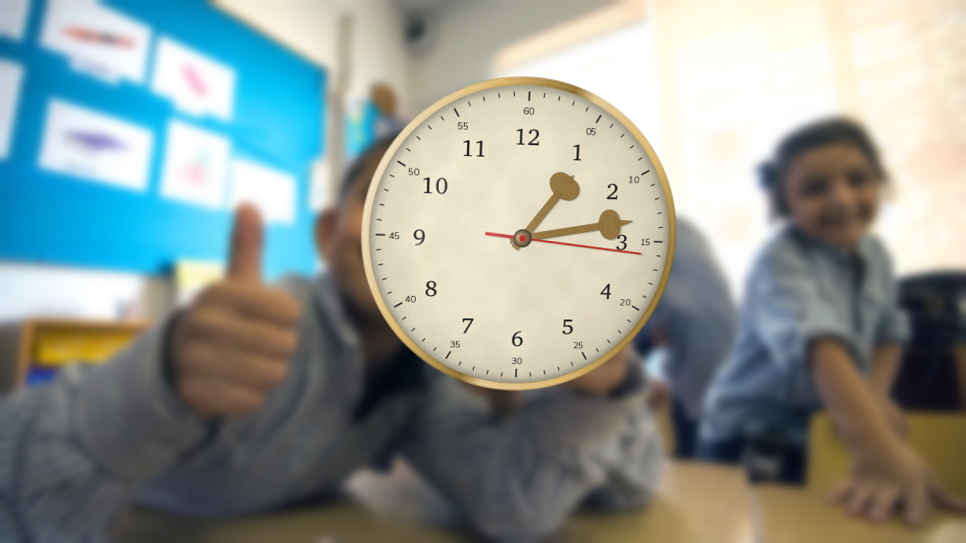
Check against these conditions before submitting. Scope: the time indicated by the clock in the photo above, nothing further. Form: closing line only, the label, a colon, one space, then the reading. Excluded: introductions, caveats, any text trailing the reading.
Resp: 1:13:16
